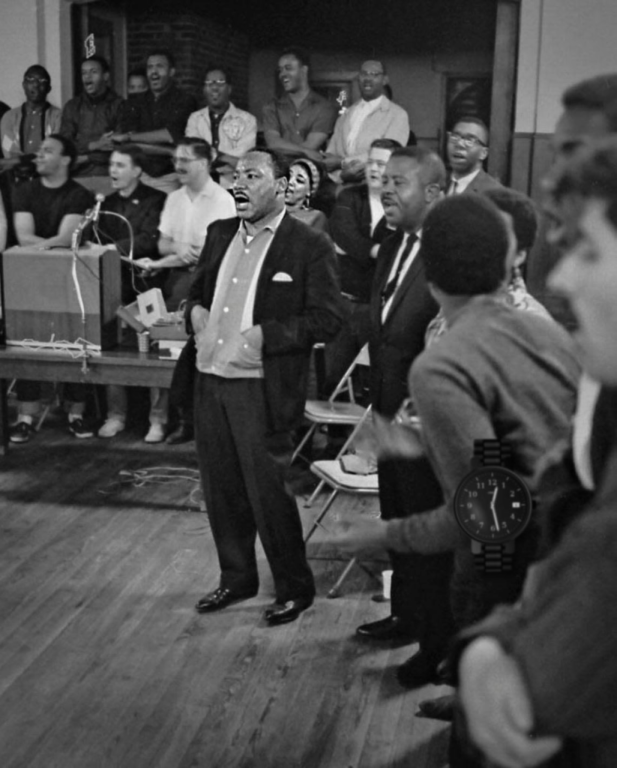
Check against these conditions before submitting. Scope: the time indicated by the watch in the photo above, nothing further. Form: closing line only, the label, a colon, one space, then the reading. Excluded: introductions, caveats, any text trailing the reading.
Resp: 12:28
